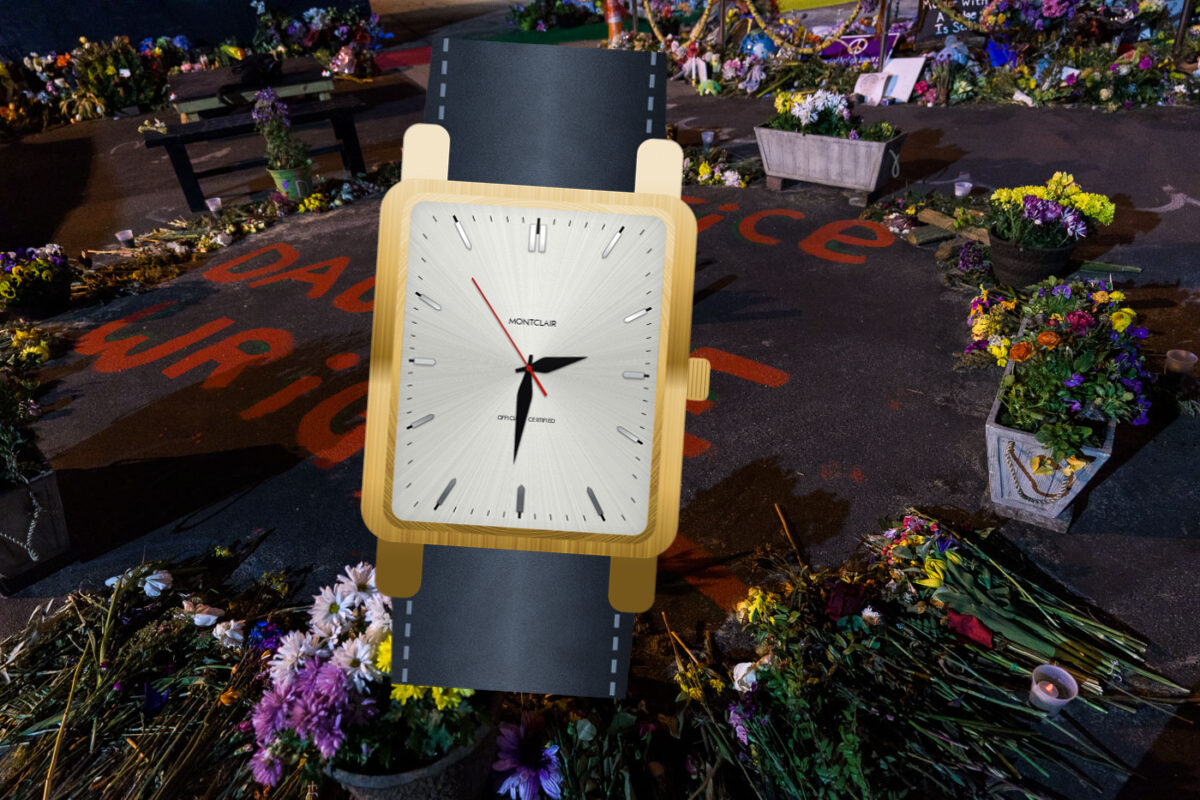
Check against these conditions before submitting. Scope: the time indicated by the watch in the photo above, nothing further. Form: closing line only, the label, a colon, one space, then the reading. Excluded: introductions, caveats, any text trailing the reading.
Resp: 2:30:54
